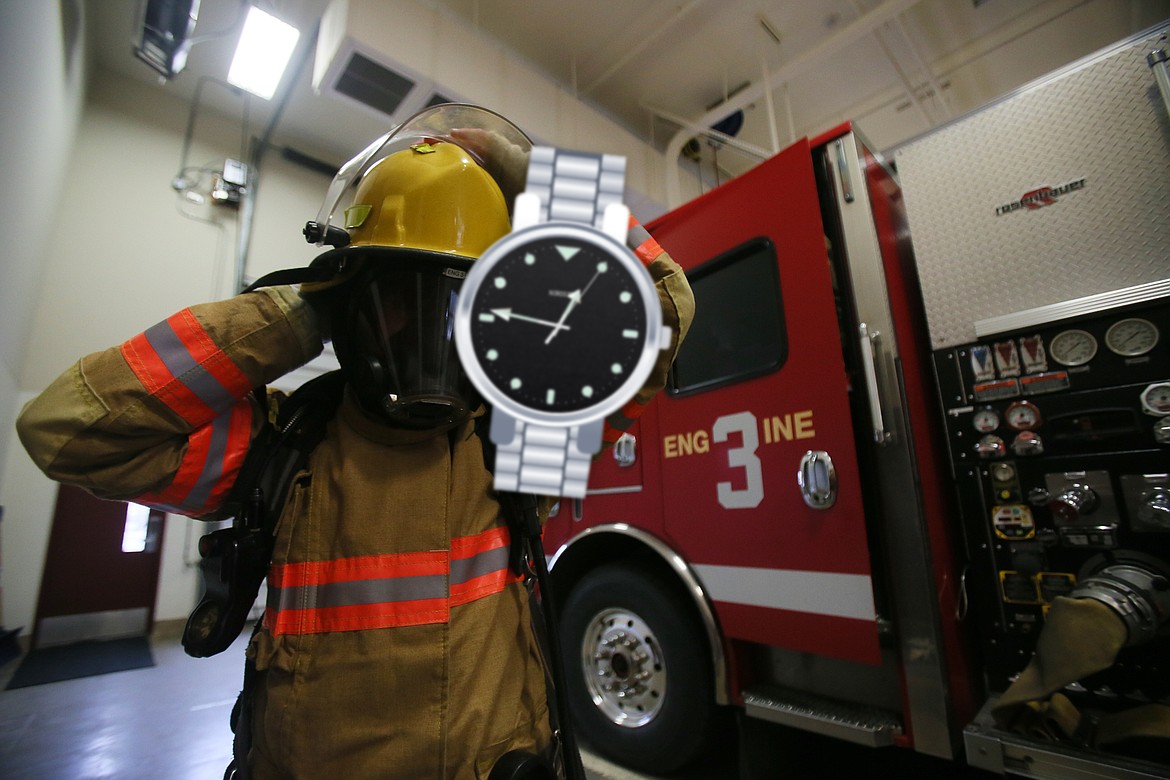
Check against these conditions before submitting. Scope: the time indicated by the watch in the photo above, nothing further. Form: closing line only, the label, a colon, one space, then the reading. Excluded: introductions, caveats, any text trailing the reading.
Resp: 12:46:05
